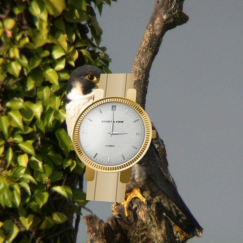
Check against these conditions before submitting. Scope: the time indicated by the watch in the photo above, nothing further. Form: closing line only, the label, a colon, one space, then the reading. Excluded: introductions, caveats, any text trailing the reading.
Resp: 3:00
